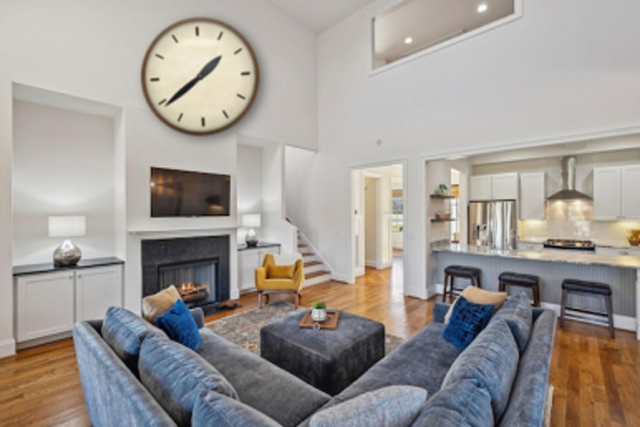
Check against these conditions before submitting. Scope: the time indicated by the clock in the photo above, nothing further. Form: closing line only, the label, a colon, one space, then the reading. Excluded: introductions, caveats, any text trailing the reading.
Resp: 1:39
